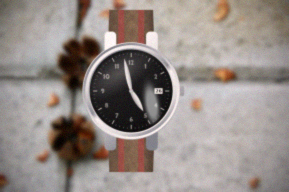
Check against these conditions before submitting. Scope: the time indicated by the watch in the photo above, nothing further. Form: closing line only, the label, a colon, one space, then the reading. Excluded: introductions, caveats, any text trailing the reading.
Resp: 4:58
